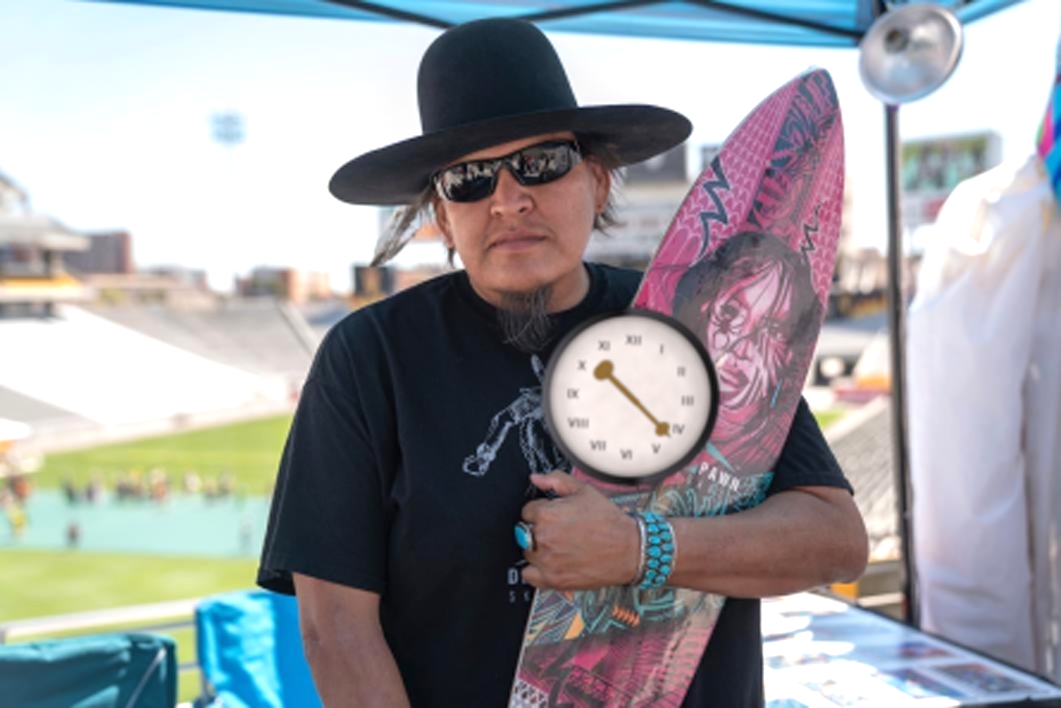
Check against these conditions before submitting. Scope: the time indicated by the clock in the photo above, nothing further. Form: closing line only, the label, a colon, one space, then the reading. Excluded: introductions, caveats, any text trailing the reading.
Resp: 10:22
